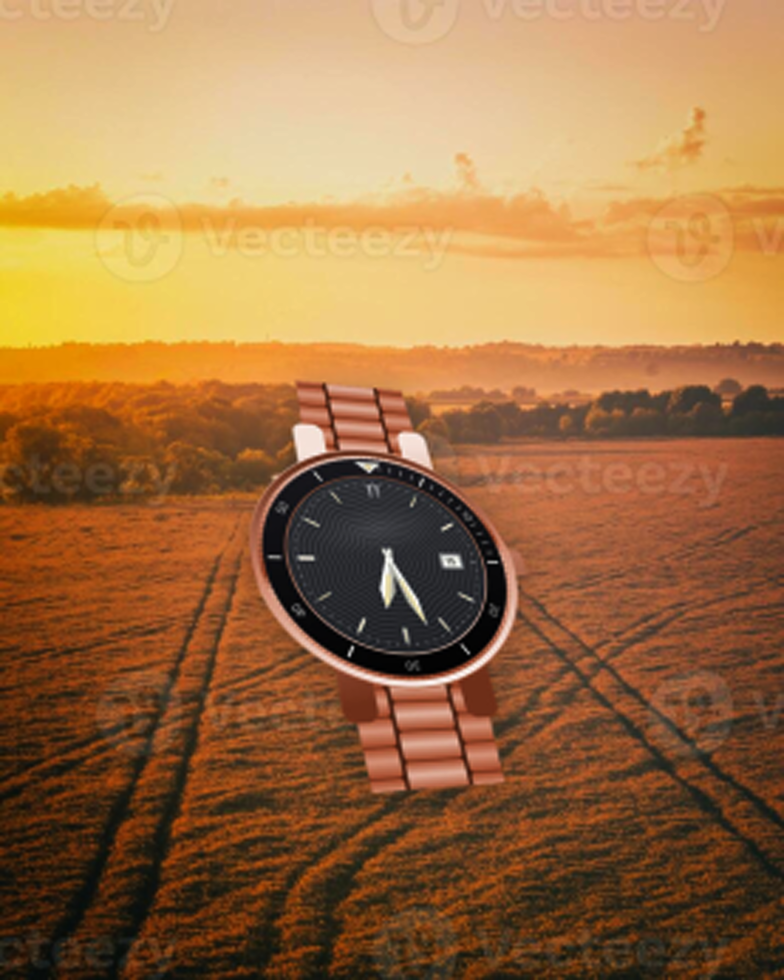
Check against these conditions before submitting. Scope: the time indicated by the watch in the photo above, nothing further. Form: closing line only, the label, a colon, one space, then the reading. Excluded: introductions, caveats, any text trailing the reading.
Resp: 6:27
